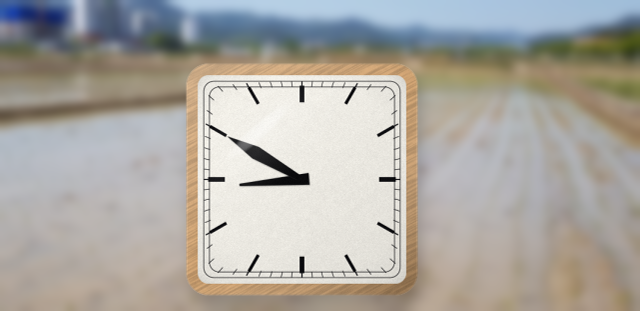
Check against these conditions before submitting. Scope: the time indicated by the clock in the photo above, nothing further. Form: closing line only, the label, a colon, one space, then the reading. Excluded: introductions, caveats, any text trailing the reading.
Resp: 8:50
